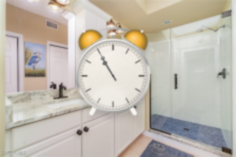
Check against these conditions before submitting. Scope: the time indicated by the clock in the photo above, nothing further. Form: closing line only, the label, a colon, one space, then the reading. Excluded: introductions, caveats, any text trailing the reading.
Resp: 10:55
